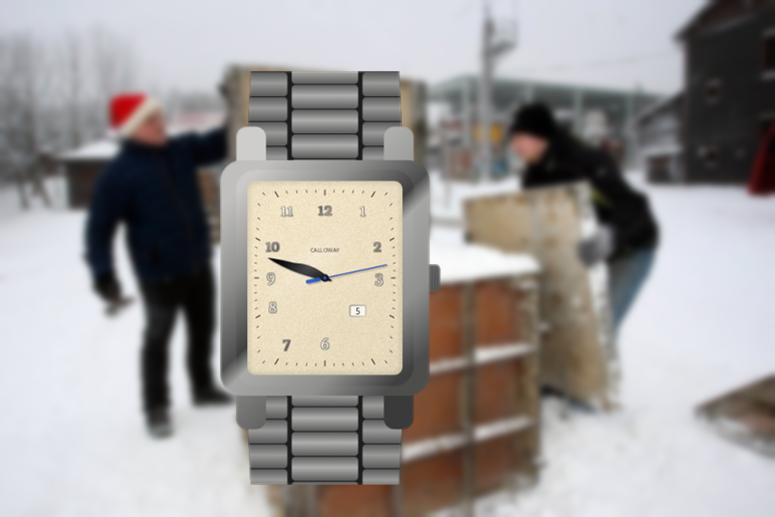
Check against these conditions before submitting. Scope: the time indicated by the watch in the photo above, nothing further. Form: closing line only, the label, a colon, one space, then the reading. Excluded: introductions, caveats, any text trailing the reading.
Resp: 9:48:13
